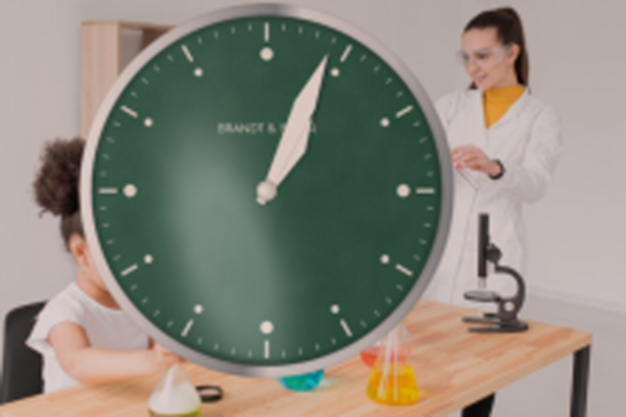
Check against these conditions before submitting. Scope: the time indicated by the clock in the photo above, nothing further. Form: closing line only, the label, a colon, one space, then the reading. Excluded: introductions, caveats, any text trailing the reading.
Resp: 1:04
